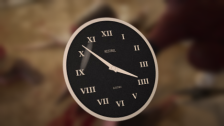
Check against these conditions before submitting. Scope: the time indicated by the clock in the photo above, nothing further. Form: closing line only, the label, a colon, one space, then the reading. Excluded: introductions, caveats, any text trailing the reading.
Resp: 3:52
